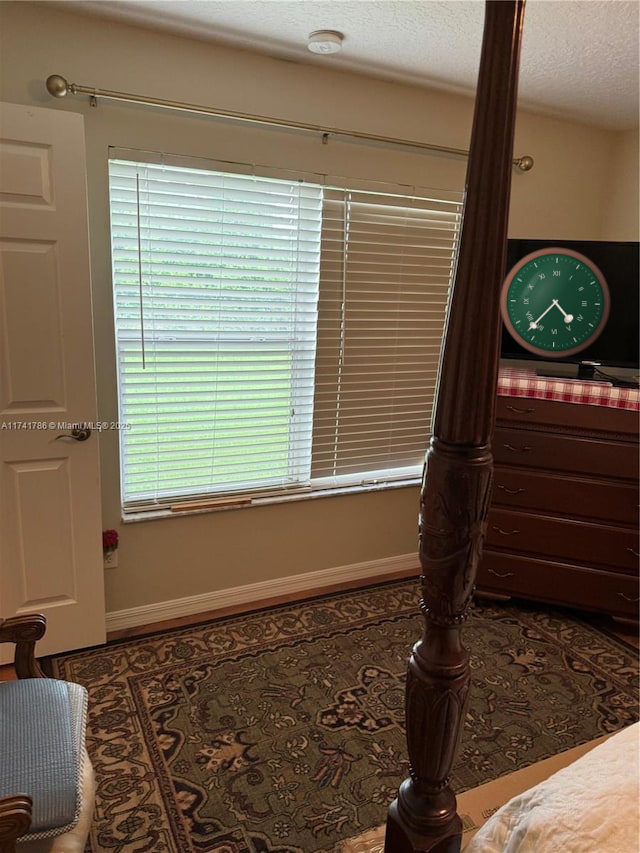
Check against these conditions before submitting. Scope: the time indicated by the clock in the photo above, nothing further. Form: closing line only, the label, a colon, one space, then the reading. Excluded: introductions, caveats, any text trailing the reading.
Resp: 4:37
